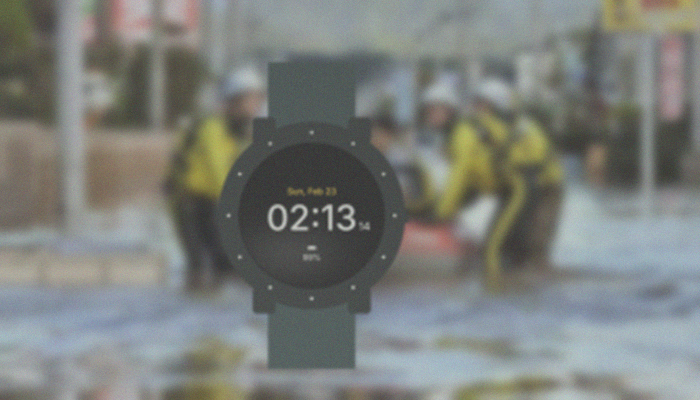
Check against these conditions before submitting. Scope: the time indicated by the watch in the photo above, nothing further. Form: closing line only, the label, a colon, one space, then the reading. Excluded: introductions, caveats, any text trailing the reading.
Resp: 2:13
